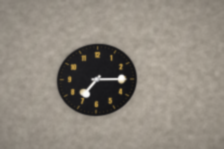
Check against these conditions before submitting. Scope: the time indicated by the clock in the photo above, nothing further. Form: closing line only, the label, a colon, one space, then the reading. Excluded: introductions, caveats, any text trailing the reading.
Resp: 7:15
